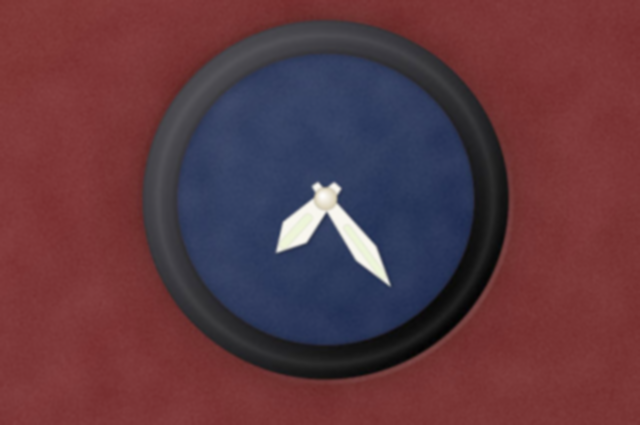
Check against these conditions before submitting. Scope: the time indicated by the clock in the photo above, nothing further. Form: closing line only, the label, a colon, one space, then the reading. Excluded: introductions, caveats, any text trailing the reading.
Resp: 7:24
